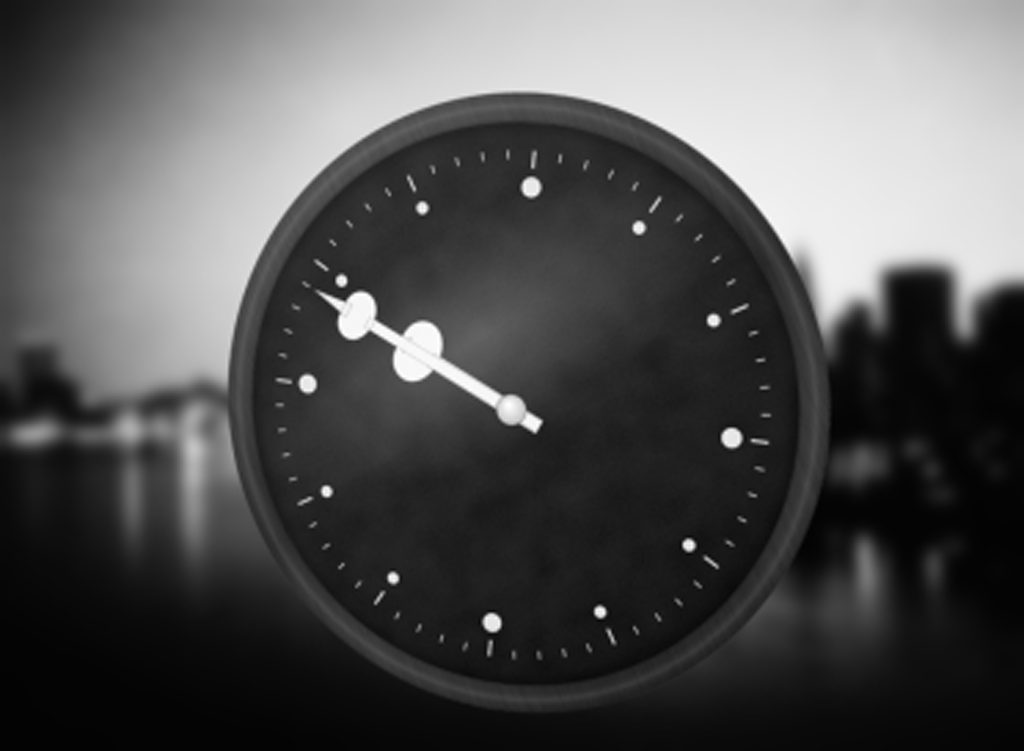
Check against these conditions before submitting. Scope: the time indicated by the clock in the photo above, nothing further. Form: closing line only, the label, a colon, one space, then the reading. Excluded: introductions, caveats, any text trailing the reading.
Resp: 9:49
